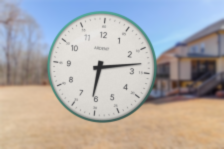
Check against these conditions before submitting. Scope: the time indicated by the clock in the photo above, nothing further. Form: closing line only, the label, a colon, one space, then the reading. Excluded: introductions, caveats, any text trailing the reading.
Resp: 6:13
